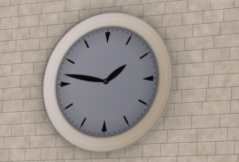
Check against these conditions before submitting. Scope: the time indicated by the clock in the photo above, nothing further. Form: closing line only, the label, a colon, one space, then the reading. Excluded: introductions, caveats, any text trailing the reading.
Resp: 1:47
